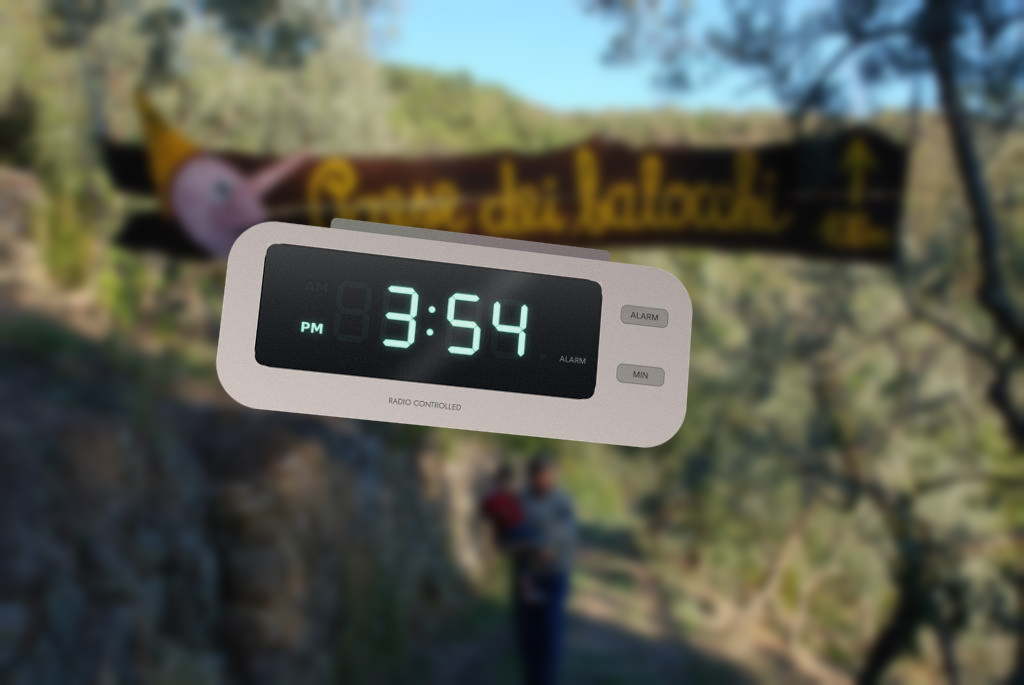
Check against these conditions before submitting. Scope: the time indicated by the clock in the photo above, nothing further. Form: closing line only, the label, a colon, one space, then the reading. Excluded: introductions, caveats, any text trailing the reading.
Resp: 3:54
